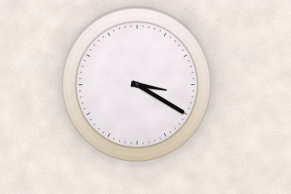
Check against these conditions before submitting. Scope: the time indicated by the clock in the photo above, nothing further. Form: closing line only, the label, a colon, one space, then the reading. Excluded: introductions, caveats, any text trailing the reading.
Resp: 3:20
